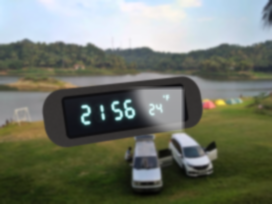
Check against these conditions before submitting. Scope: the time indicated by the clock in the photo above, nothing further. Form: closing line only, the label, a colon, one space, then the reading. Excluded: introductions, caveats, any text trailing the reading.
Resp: 21:56
